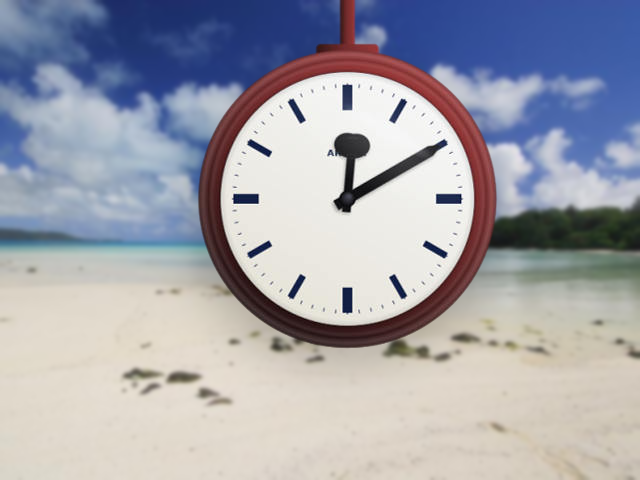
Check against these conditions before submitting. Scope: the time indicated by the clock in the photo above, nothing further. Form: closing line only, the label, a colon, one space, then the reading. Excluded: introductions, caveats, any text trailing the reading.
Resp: 12:10
